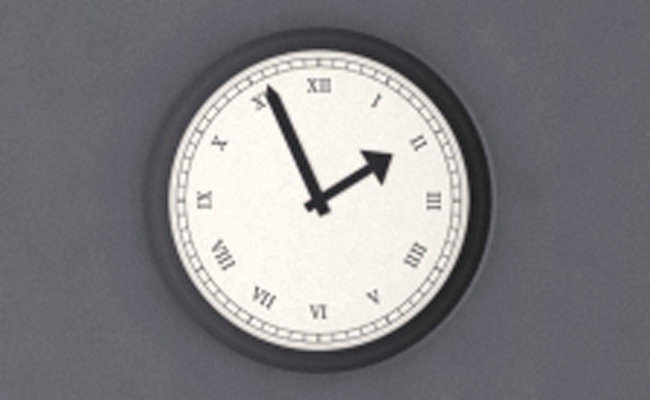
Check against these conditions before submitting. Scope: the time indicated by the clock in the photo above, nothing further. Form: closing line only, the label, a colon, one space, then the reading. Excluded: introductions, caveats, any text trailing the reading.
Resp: 1:56
